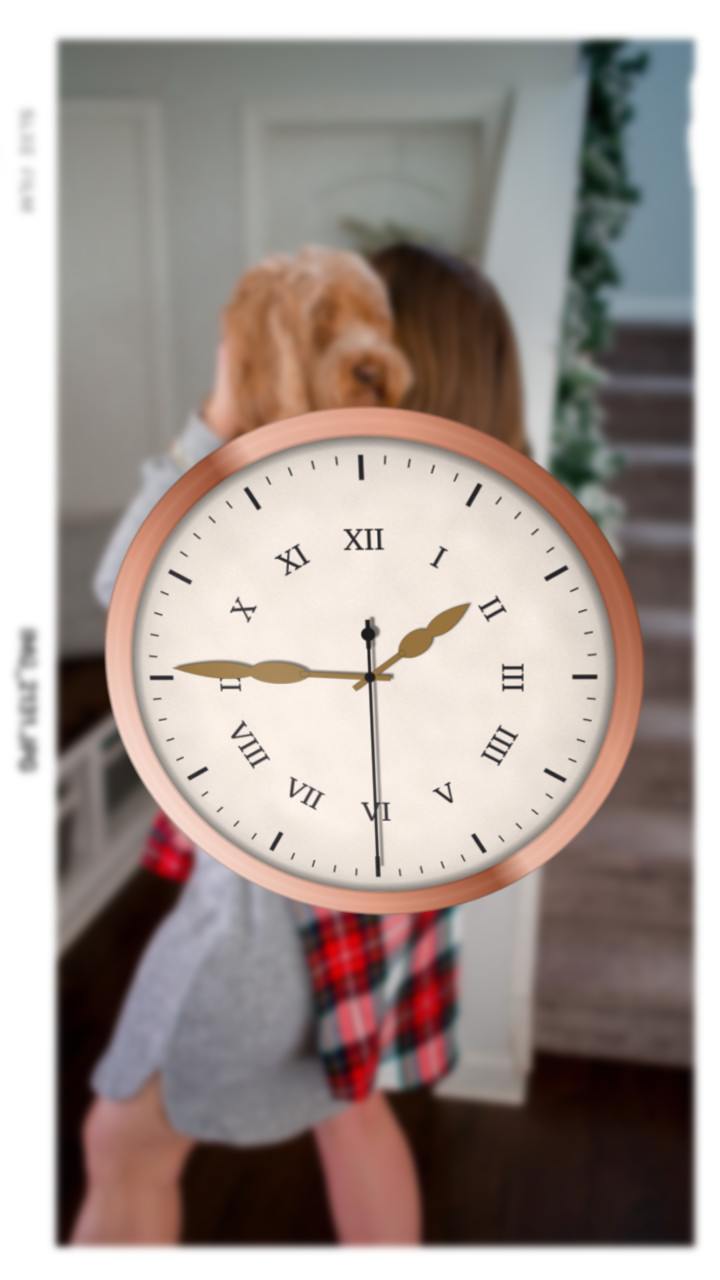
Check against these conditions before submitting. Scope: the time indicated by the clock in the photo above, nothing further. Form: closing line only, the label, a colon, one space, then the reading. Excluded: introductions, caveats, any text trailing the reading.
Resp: 1:45:30
